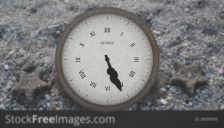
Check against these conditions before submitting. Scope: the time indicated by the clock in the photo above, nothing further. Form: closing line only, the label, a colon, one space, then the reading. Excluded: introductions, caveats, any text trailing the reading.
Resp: 5:26
